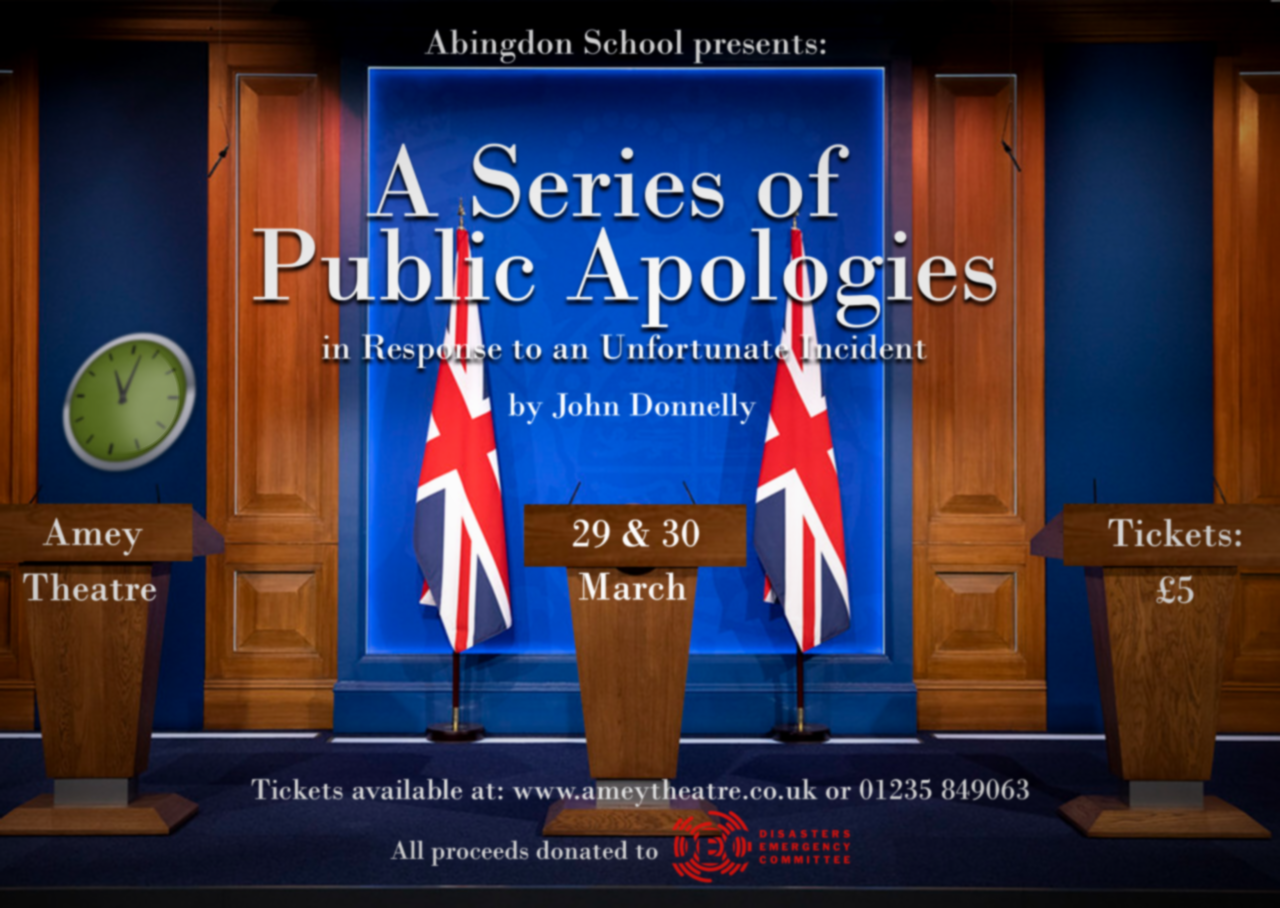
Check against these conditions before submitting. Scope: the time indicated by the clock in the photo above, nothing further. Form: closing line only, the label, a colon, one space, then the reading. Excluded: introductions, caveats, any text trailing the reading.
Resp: 11:02
